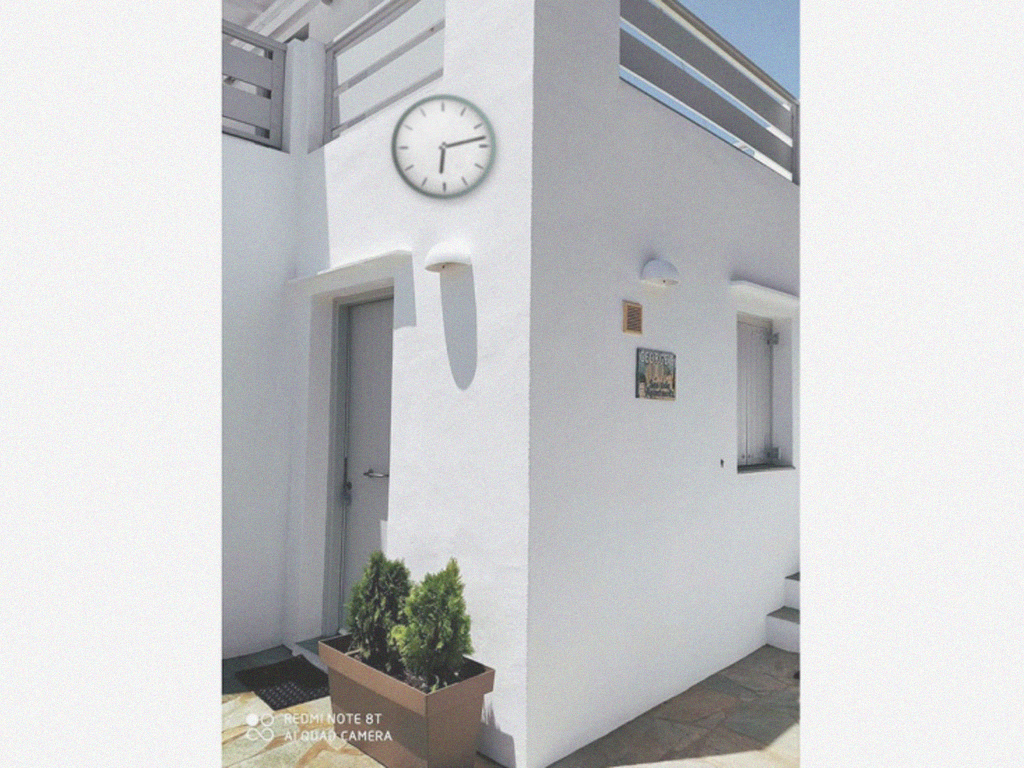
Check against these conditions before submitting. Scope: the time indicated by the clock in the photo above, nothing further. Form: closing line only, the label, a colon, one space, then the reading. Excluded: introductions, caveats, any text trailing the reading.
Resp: 6:13
